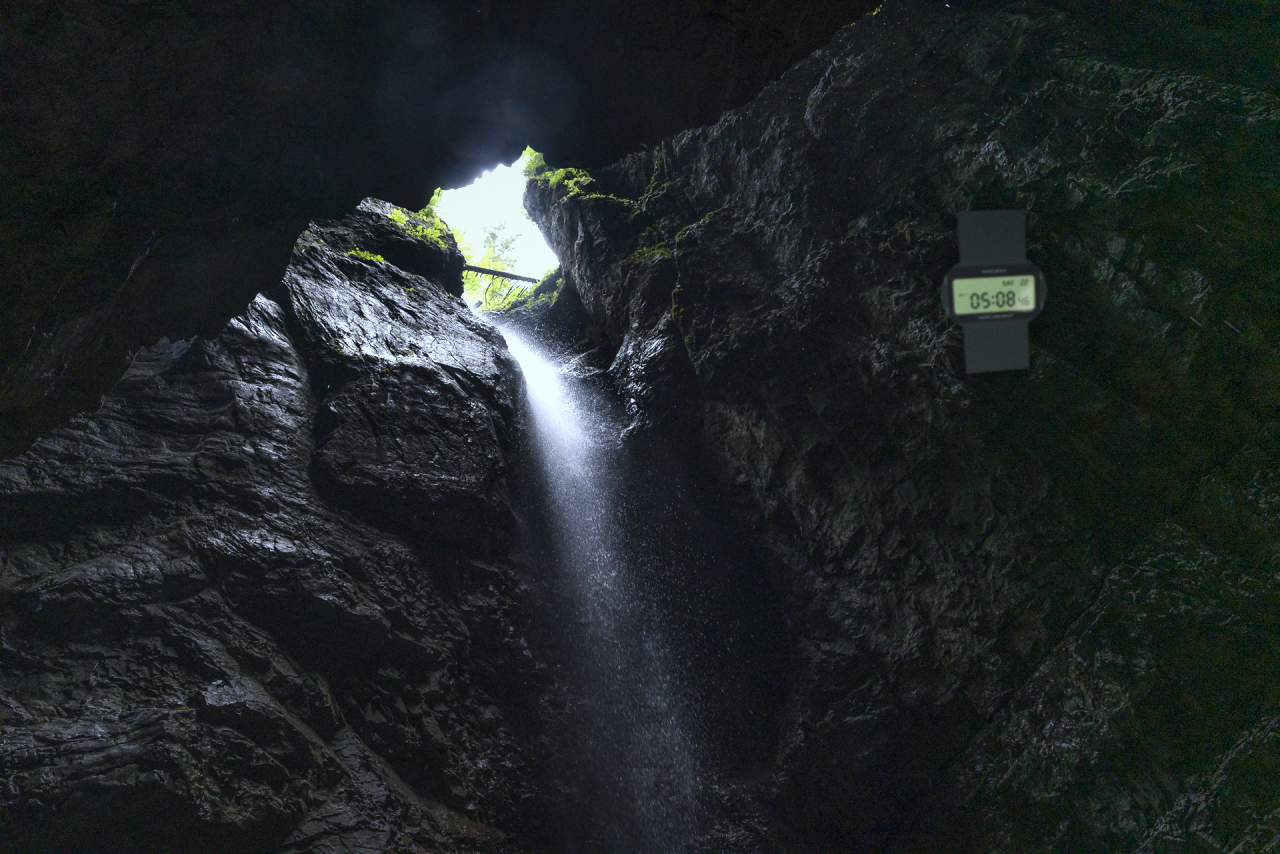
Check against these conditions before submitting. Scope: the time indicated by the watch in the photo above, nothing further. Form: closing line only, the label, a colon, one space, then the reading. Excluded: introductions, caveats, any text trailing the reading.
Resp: 5:08
